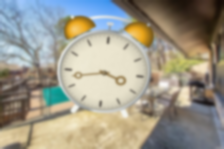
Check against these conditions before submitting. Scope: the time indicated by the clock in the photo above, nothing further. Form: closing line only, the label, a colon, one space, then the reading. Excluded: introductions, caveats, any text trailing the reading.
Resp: 3:43
